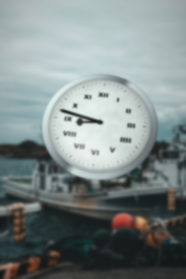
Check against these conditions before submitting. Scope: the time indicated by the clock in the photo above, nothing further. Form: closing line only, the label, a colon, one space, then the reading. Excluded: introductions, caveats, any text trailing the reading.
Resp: 8:47
